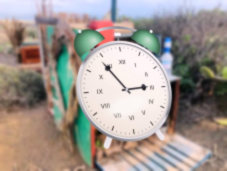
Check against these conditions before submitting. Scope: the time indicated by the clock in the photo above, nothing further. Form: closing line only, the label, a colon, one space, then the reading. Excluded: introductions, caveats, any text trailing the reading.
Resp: 2:54
